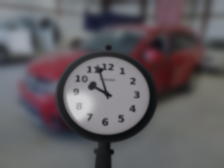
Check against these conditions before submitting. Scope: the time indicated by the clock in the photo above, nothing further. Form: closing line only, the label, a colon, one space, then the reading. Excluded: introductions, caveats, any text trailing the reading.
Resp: 9:57
